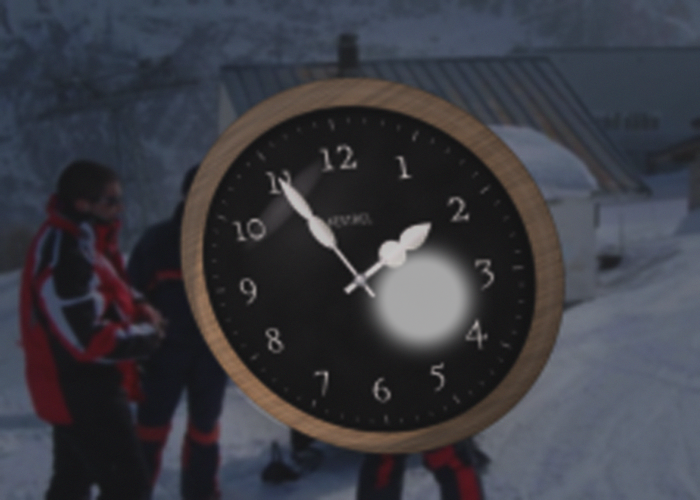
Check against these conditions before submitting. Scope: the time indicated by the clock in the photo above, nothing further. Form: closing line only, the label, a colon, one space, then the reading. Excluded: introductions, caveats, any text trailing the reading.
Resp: 1:55
